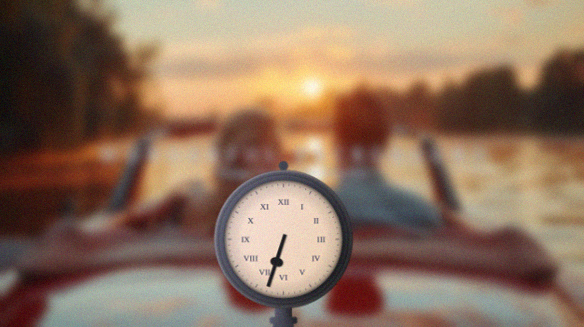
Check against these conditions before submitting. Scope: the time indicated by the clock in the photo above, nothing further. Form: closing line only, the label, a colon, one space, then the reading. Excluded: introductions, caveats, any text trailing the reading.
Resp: 6:33
